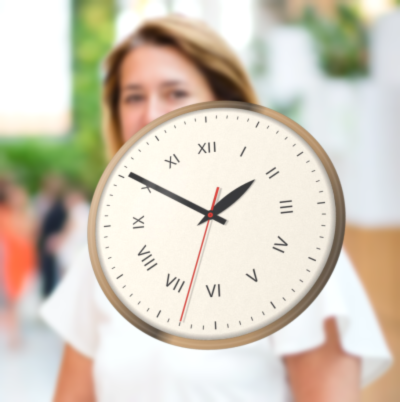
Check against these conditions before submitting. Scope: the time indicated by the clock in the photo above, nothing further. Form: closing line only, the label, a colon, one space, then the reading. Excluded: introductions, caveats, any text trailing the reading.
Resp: 1:50:33
